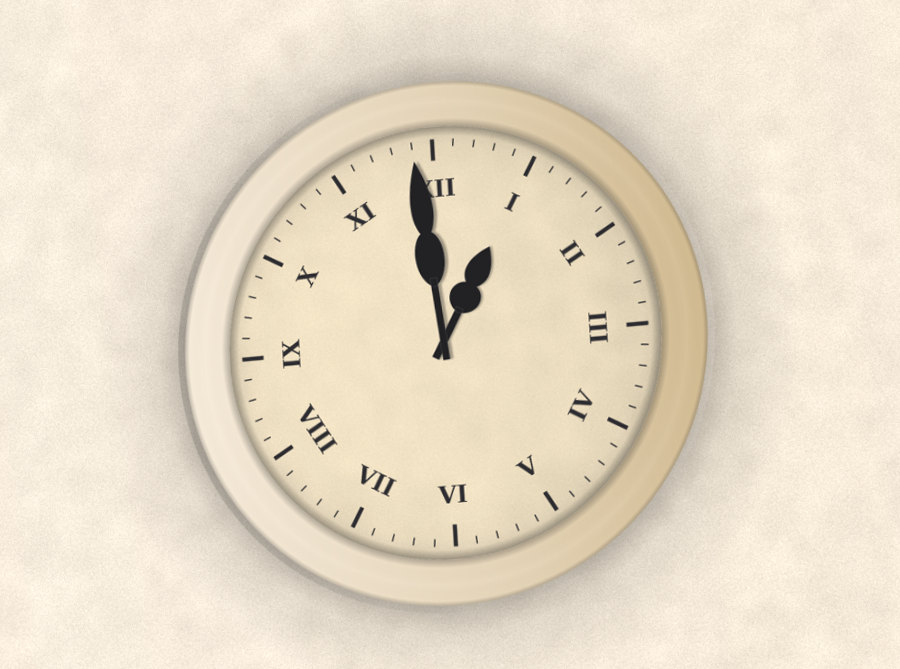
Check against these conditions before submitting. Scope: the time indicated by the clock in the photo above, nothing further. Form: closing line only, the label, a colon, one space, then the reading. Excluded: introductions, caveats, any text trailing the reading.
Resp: 12:59
